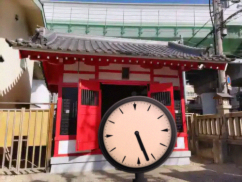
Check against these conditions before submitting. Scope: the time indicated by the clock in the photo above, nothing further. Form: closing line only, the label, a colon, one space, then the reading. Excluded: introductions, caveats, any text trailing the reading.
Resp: 5:27
